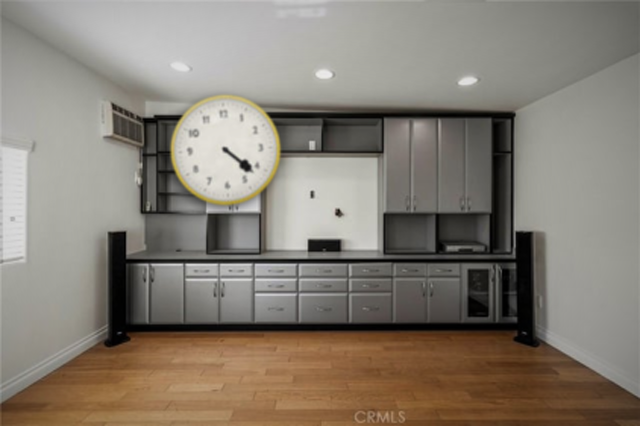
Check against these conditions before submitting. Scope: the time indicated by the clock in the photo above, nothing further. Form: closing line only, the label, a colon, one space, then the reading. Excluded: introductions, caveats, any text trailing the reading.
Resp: 4:22
